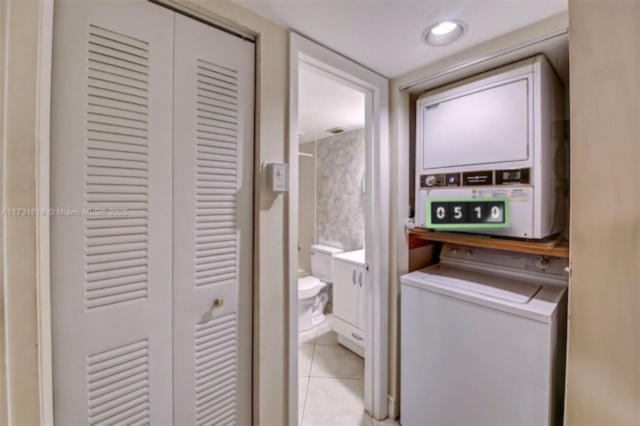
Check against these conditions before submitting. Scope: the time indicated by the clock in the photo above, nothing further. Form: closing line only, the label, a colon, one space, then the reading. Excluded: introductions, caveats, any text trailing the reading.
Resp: 5:10
